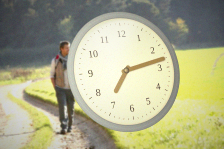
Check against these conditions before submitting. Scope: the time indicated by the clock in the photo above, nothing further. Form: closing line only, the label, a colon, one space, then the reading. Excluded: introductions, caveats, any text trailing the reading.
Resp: 7:13
